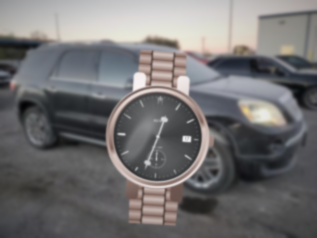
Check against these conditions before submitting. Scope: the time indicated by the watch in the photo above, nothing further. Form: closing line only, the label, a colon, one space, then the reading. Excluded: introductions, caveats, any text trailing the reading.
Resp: 12:33
